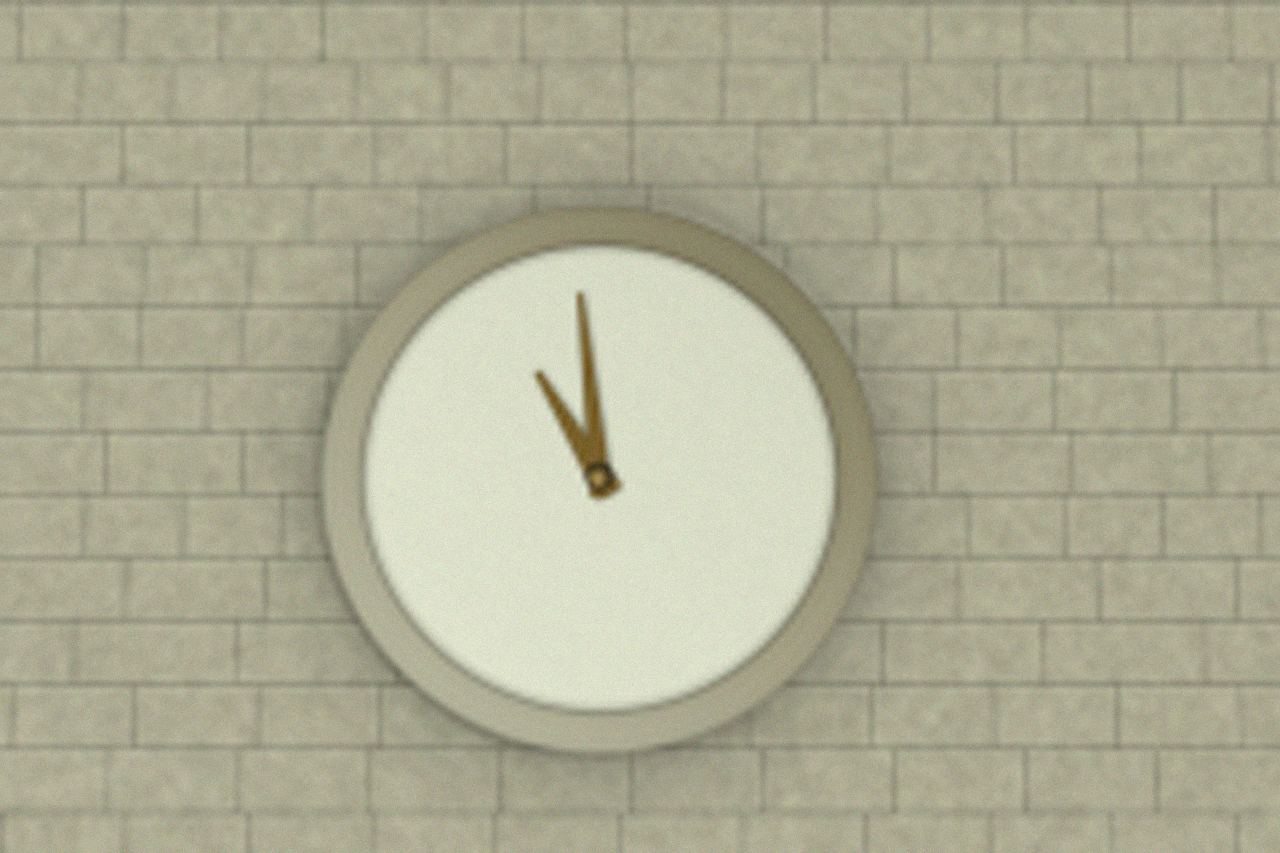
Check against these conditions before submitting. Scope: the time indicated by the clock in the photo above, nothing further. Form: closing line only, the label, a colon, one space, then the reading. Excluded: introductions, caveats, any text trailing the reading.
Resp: 10:59
